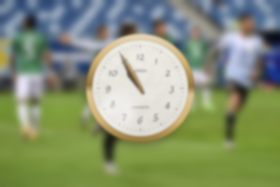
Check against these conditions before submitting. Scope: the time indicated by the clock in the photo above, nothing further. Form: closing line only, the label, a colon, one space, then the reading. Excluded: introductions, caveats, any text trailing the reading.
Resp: 10:55
